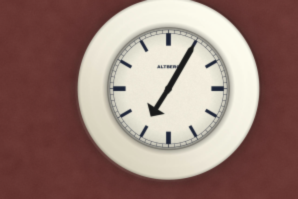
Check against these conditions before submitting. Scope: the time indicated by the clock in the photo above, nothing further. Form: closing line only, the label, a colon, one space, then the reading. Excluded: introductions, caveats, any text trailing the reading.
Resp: 7:05
